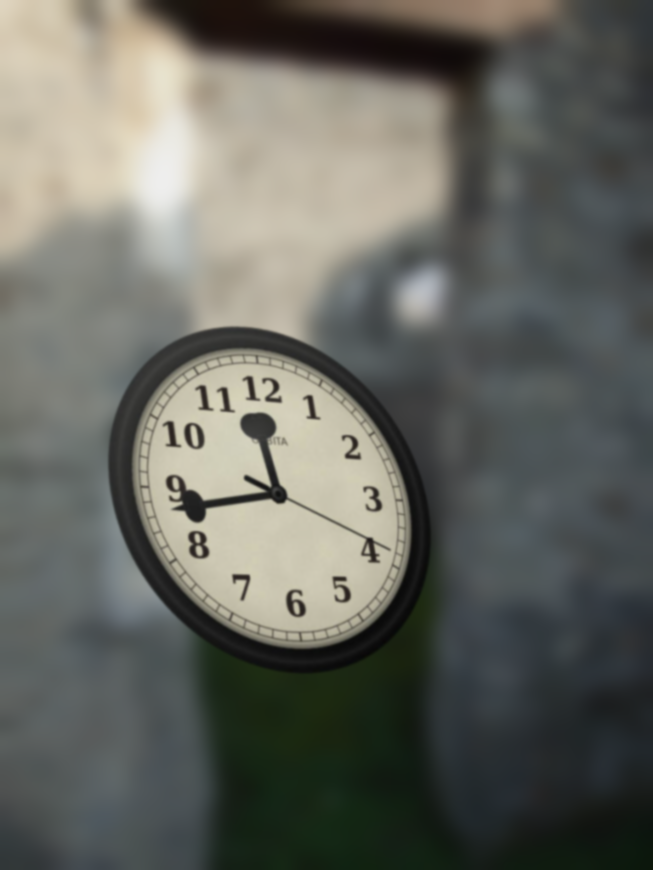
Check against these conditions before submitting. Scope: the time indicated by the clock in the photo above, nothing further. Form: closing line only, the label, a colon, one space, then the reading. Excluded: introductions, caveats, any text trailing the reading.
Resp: 11:43:19
